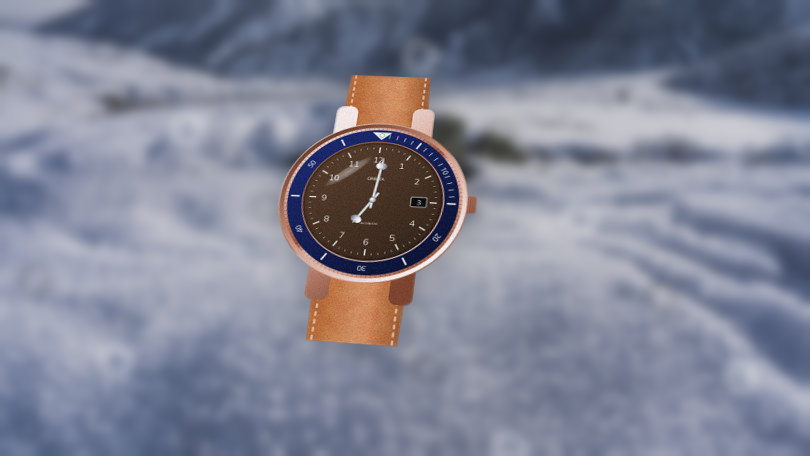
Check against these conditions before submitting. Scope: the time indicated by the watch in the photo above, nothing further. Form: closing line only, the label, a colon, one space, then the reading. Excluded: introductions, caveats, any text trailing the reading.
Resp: 7:01
